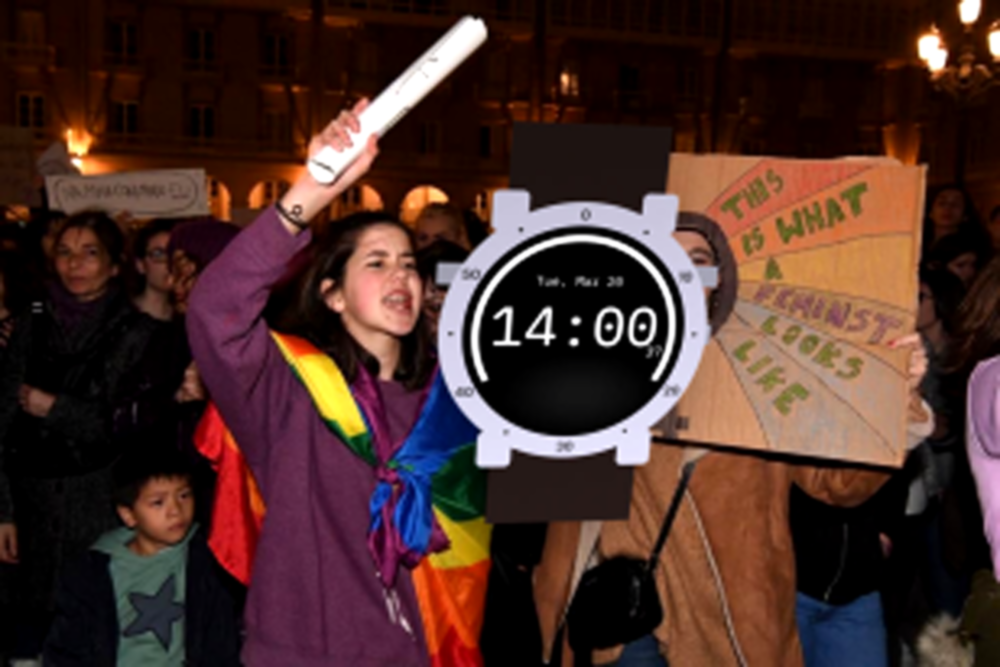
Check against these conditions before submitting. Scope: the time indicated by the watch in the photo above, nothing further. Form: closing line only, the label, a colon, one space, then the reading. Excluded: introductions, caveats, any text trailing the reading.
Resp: 14:00
